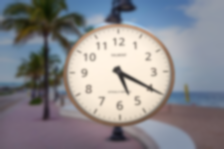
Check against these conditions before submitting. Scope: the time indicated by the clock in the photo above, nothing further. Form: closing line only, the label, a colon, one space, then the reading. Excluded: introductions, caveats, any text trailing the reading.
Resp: 5:20
